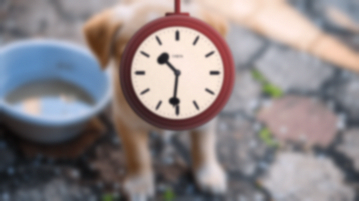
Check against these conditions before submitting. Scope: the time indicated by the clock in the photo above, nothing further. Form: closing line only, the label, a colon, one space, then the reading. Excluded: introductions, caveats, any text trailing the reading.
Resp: 10:31
